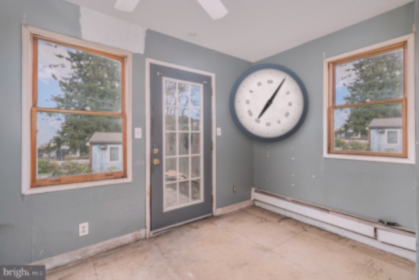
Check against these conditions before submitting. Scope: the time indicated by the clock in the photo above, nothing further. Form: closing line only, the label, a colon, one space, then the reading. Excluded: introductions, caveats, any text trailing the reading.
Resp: 7:05
